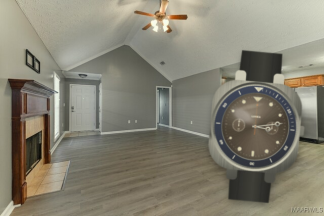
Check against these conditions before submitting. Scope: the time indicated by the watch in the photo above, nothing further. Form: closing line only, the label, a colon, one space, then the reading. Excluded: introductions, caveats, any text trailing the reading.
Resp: 3:13
